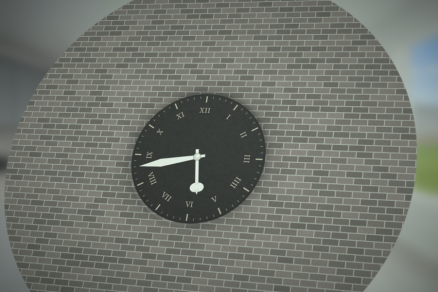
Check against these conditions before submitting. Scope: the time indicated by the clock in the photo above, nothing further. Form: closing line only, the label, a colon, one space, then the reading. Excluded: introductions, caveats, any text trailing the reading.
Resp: 5:43
